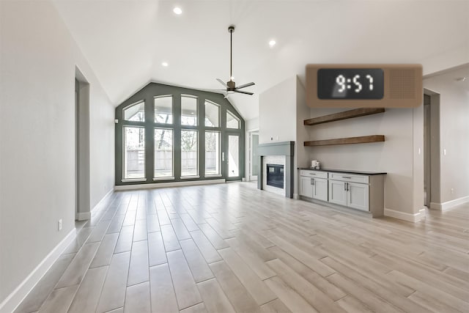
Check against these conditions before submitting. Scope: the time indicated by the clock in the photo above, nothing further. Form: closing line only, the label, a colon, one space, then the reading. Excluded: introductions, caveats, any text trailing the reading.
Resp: 9:57
